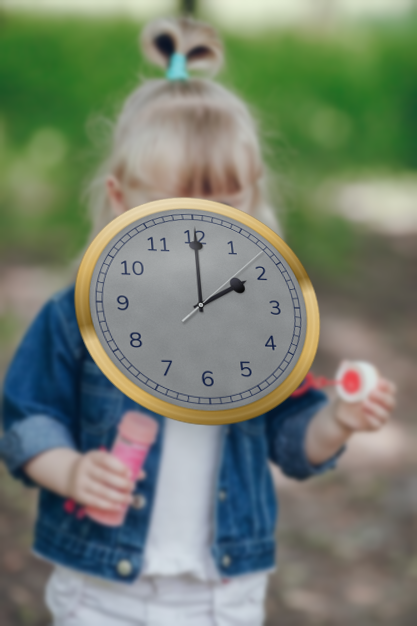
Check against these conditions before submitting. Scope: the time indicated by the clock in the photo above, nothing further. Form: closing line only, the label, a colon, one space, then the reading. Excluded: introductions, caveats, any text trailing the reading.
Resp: 2:00:08
